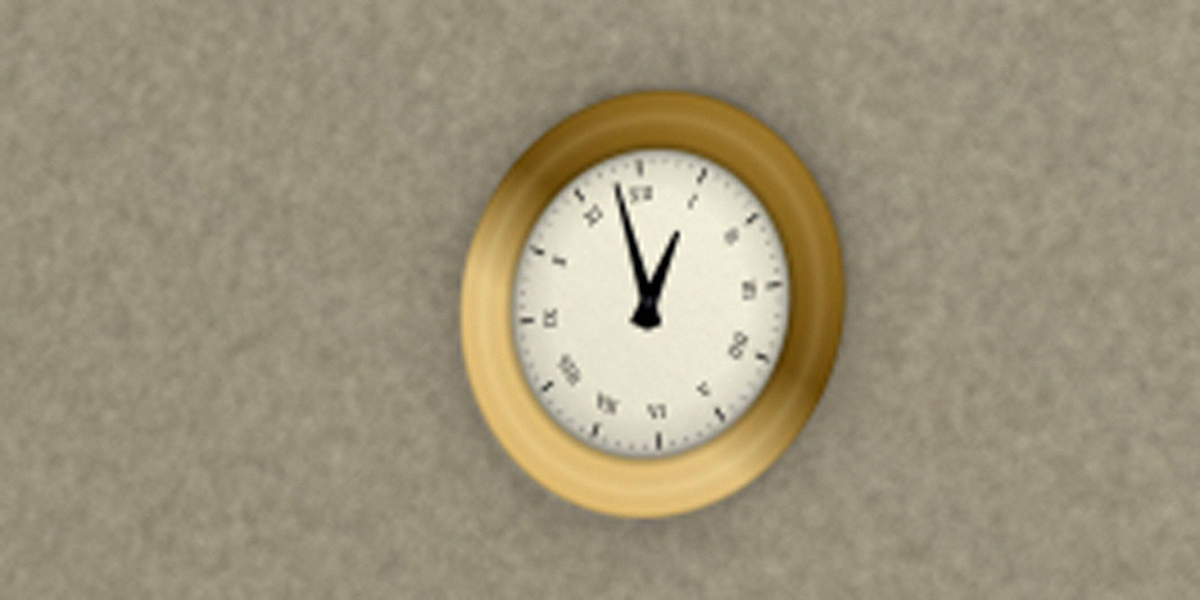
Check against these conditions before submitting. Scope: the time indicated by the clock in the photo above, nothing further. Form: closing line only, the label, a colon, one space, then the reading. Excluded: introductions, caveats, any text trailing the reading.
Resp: 12:58
